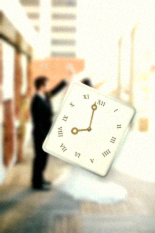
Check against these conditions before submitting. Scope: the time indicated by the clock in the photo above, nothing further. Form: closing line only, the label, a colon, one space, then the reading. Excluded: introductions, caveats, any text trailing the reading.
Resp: 7:58
